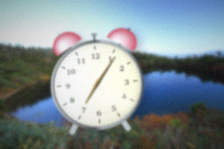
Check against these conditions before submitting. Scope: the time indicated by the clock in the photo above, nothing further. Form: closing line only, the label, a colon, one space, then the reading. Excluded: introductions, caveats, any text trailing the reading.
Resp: 7:06
